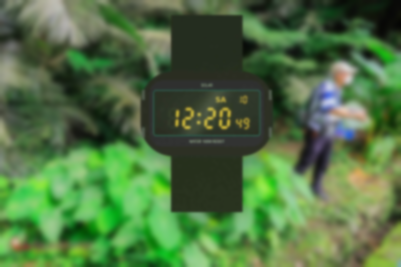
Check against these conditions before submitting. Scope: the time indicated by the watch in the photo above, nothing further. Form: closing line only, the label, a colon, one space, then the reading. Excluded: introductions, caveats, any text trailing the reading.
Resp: 12:20
